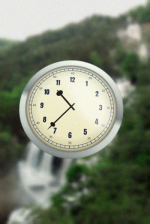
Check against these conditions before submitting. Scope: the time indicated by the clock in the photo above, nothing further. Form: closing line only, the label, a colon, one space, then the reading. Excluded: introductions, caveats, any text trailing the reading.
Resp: 10:37
